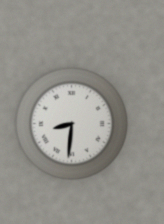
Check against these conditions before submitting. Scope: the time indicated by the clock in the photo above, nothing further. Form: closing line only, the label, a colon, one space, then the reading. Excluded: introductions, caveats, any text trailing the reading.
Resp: 8:31
